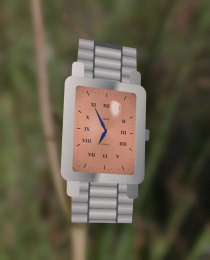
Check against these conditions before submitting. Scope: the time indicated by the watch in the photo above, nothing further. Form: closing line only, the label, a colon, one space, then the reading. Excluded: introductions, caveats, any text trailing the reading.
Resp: 6:55
